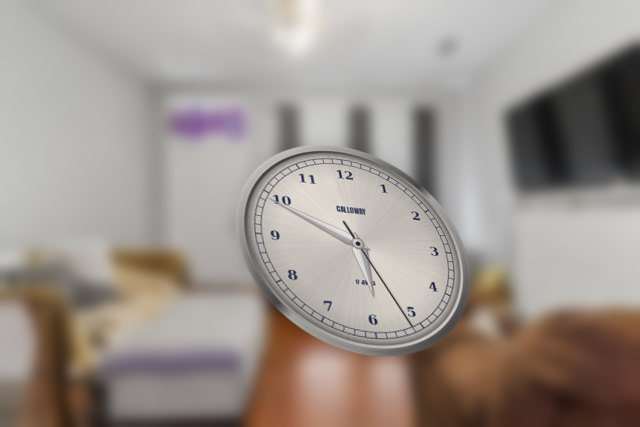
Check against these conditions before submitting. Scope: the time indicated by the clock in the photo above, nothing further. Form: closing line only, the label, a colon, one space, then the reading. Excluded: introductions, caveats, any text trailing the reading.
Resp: 5:49:26
